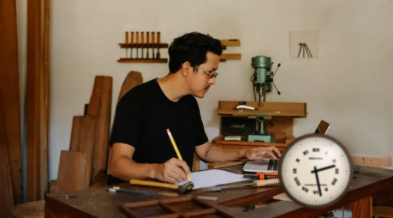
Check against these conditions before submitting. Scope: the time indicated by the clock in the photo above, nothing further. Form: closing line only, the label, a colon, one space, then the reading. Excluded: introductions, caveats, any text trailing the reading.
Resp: 2:28
